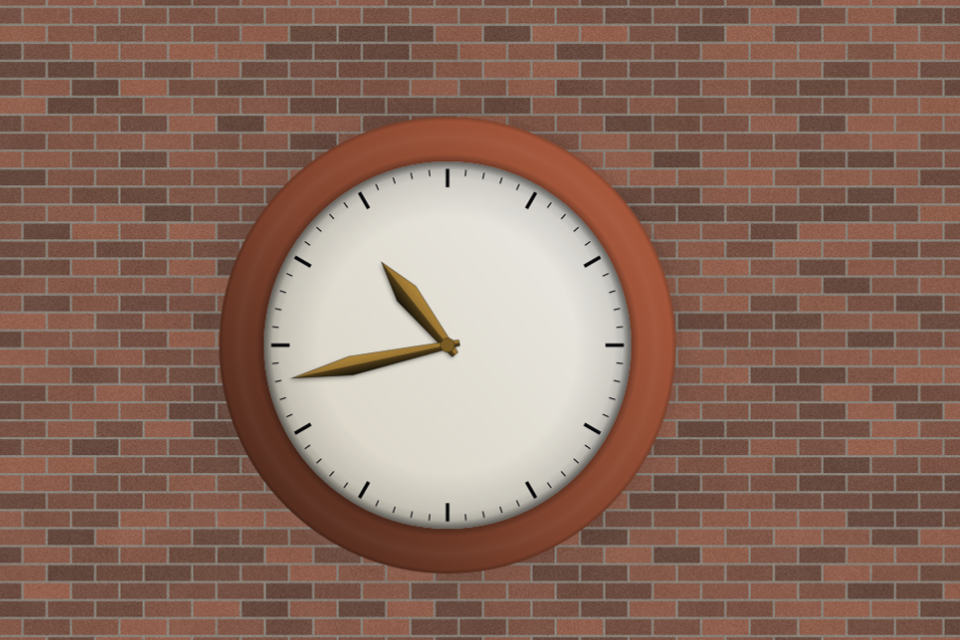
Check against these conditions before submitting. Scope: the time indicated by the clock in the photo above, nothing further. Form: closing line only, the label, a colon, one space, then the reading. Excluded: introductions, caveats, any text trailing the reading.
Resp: 10:43
